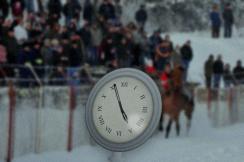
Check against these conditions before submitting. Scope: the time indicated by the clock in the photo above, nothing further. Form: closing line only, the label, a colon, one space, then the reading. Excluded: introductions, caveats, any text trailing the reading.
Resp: 4:56
